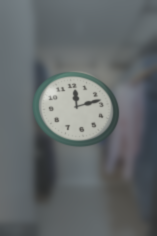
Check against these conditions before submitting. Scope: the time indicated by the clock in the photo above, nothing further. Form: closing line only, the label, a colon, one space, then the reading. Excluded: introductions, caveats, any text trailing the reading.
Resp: 12:13
